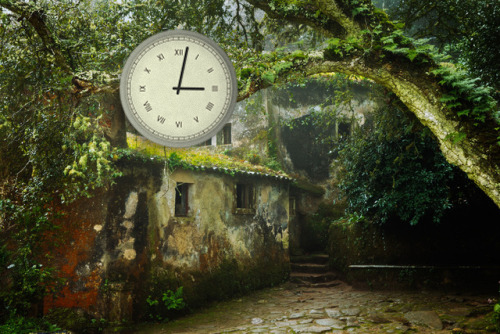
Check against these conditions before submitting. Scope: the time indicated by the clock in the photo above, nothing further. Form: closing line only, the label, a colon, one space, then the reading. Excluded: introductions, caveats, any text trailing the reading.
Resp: 3:02
